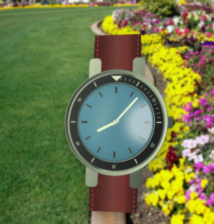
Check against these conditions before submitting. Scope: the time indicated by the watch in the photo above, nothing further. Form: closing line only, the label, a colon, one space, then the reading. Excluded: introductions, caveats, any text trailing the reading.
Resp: 8:07
